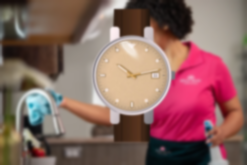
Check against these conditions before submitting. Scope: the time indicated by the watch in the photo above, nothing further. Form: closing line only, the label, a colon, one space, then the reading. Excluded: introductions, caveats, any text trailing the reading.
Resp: 10:13
